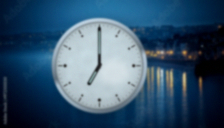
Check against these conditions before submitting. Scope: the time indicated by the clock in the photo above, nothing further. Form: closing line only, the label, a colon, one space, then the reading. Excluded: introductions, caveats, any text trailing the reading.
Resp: 7:00
